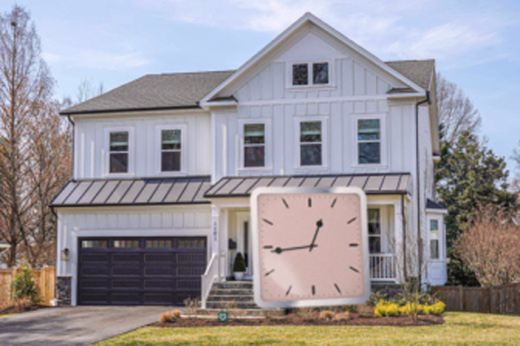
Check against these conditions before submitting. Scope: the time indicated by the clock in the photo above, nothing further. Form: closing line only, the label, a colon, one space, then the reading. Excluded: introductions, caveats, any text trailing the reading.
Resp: 12:44
